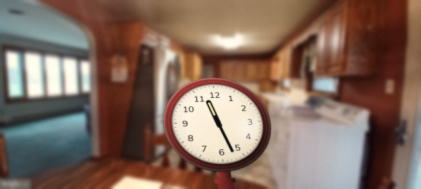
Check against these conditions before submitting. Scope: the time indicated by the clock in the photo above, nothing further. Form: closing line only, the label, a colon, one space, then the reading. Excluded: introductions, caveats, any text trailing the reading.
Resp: 11:27
